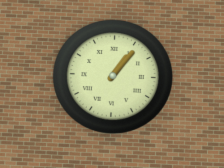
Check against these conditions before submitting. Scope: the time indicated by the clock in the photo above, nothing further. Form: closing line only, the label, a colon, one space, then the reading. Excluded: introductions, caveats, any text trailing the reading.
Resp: 1:06
